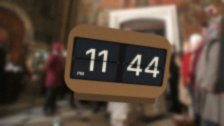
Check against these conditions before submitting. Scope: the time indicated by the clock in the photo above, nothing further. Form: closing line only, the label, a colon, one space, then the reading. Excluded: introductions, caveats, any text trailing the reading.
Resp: 11:44
